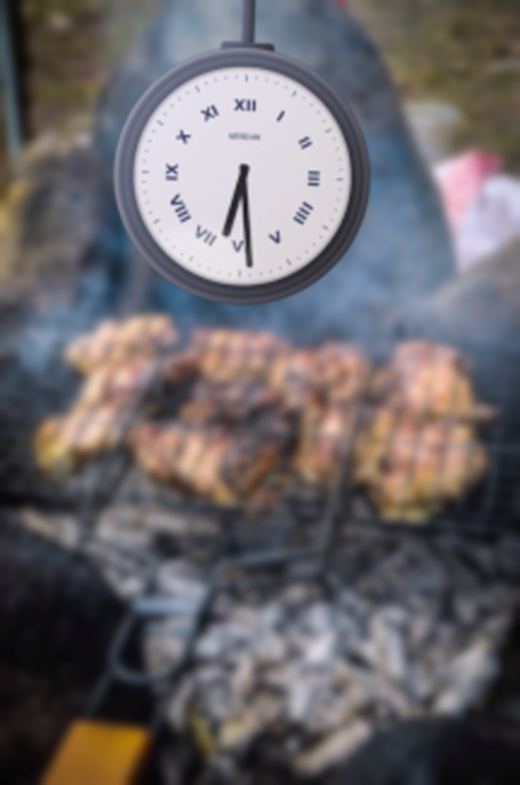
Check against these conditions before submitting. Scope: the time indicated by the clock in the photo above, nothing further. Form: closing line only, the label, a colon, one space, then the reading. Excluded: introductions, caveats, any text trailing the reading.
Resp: 6:29
